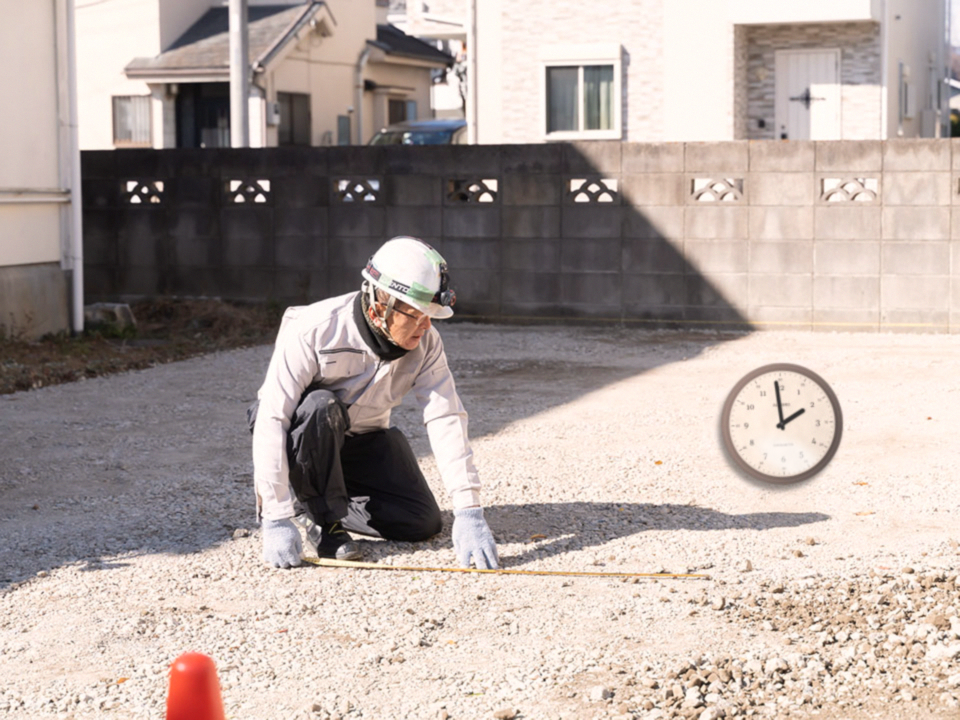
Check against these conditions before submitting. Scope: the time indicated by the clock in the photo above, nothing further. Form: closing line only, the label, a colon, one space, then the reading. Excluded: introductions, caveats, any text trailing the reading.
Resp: 1:59
